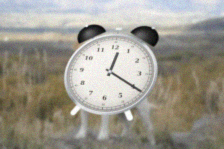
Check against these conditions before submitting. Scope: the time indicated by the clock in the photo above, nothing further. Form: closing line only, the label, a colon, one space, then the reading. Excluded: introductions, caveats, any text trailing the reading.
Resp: 12:20
